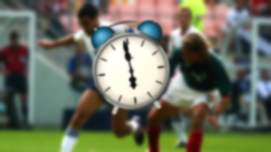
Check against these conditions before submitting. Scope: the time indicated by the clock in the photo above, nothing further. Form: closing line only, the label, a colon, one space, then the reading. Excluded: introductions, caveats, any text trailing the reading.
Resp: 5:59
